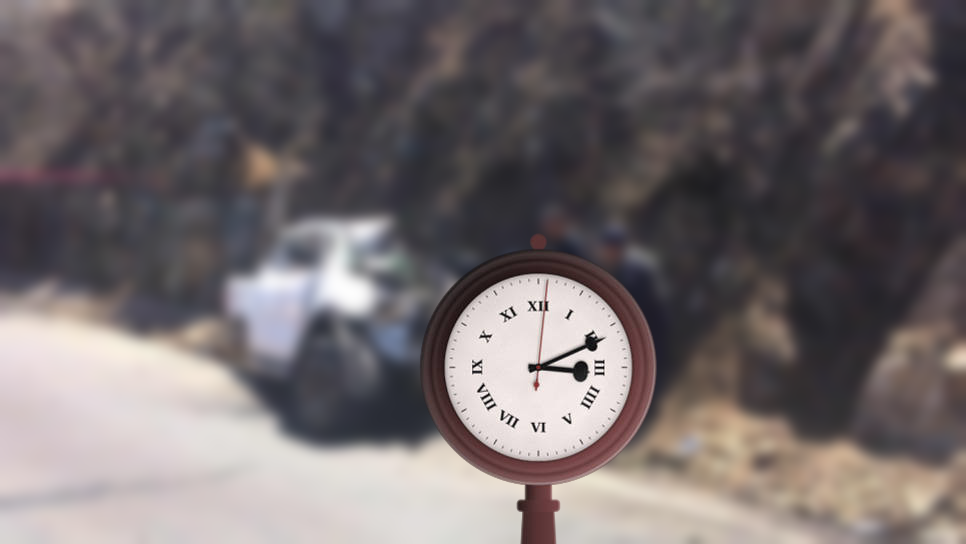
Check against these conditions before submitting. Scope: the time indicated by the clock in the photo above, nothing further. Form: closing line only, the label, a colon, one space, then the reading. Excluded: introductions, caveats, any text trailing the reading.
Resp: 3:11:01
